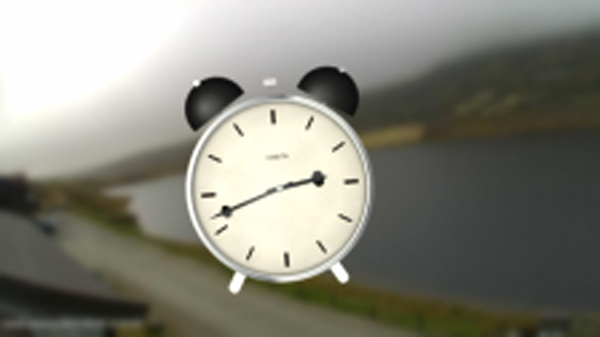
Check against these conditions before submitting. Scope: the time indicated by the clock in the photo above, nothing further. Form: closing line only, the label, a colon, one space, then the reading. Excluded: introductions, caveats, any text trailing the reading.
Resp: 2:42
